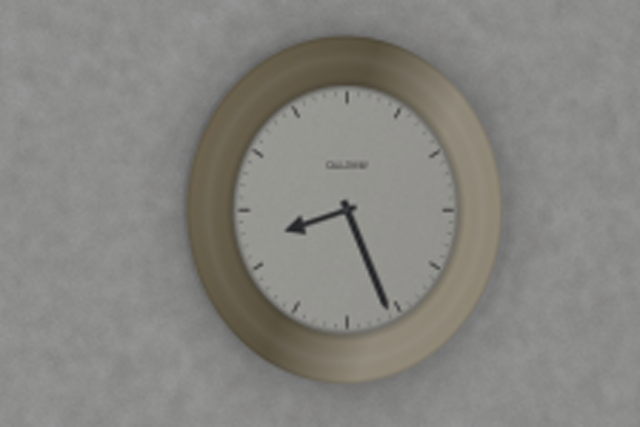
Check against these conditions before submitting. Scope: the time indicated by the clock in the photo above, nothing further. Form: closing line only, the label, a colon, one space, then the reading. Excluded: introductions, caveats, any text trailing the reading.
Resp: 8:26
